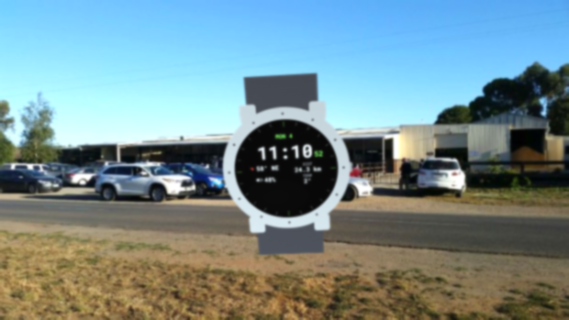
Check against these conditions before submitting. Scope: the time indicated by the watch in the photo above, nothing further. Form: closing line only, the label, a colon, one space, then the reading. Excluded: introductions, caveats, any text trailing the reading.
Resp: 11:10
